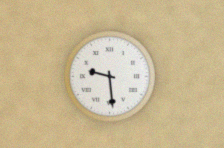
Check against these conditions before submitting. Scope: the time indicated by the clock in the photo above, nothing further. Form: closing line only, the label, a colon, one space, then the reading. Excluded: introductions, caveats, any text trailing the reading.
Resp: 9:29
